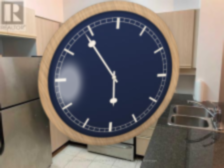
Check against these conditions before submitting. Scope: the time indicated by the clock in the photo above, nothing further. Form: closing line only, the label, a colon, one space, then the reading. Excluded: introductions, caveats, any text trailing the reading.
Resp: 5:54
